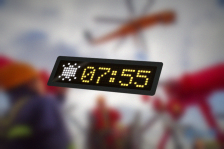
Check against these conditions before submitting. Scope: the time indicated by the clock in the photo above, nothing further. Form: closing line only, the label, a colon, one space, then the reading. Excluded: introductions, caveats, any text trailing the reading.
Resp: 7:55
